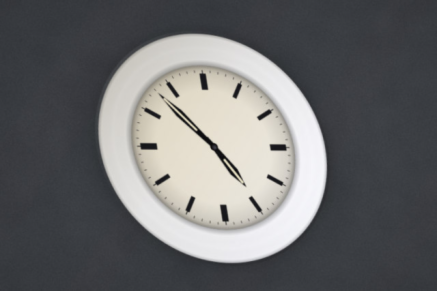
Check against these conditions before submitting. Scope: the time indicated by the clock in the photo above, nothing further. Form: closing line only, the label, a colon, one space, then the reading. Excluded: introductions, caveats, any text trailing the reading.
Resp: 4:53
